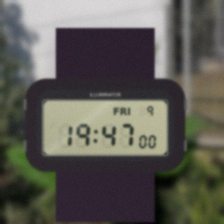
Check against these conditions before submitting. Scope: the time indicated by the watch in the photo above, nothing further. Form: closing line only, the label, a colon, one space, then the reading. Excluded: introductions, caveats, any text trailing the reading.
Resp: 19:47:00
